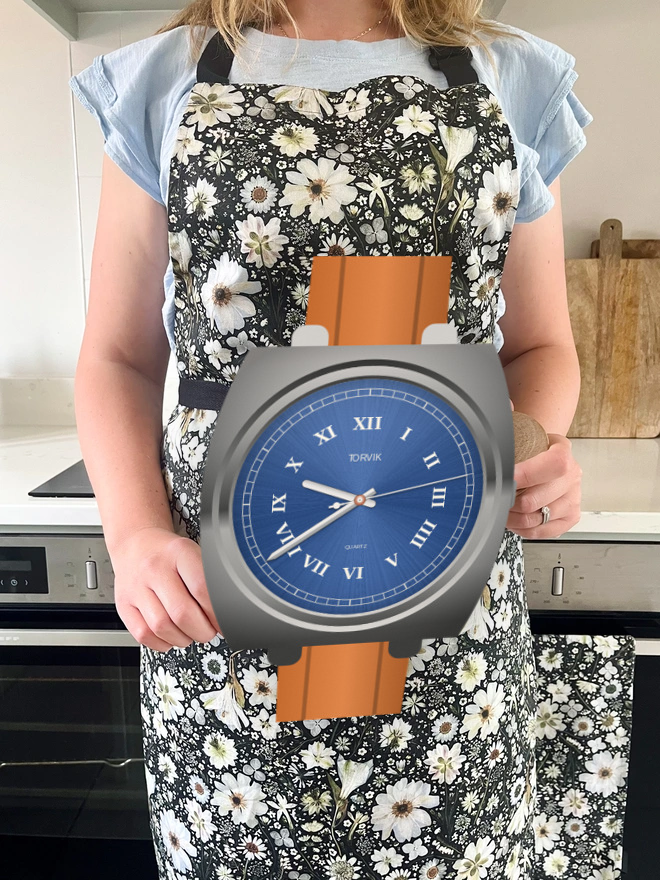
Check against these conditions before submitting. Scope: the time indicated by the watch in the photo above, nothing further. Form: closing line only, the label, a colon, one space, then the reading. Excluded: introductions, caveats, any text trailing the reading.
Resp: 9:39:13
